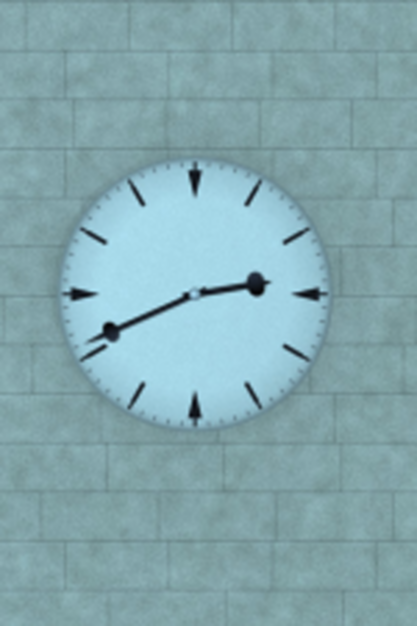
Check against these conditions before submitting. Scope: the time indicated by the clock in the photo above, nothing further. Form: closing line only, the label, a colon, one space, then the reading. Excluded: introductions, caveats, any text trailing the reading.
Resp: 2:41
